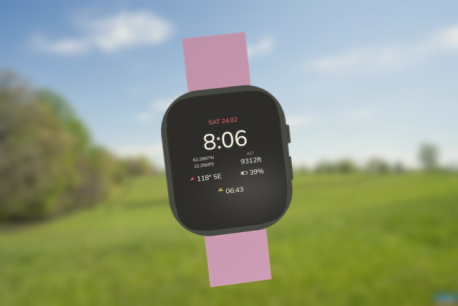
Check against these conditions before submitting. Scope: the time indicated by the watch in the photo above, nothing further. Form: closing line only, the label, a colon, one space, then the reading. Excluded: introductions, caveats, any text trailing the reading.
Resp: 8:06
